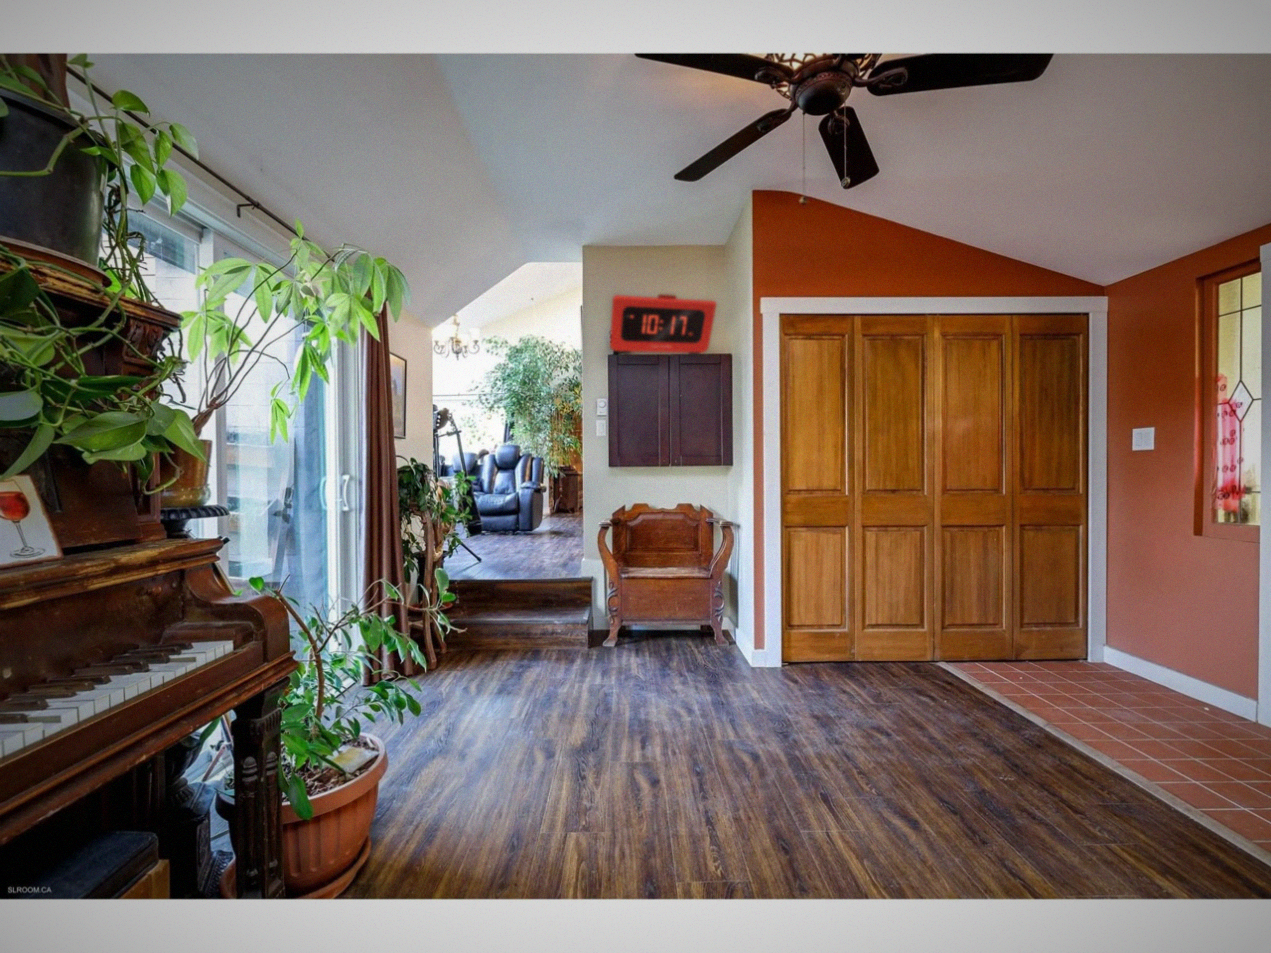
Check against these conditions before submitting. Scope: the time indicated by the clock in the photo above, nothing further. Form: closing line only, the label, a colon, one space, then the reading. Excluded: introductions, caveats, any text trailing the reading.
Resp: 10:17
